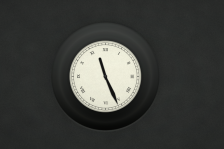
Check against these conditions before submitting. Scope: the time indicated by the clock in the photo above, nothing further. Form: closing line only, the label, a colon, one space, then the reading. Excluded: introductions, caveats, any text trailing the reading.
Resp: 11:26
